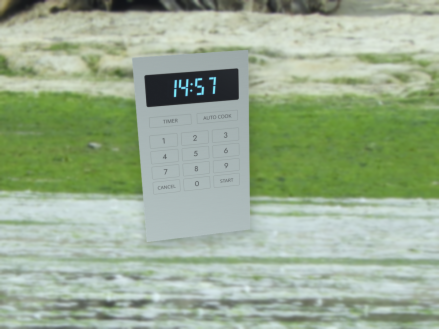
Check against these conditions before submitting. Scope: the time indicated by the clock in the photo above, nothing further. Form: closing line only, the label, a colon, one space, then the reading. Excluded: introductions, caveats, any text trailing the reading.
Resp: 14:57
